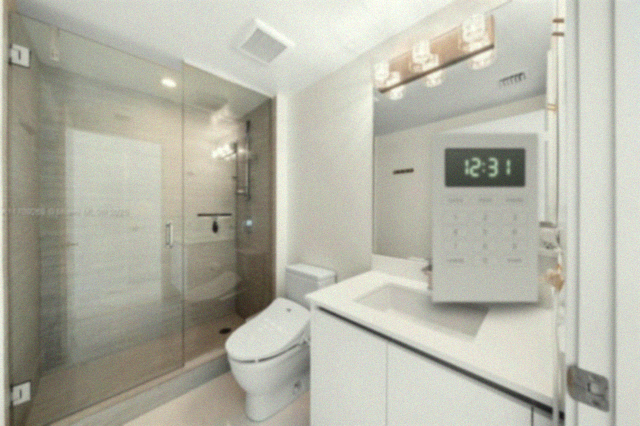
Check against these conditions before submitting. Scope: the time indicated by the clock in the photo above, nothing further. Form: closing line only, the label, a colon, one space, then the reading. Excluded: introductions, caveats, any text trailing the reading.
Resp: 12:31
